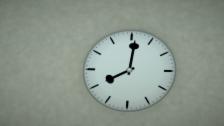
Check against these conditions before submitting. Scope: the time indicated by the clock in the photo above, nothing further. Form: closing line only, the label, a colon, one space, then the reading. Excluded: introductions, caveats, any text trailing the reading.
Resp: 8:01
